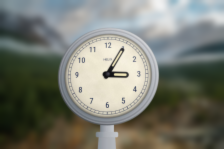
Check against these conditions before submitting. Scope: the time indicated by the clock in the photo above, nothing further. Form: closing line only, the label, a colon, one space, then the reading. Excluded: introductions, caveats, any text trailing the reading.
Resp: 3:05
